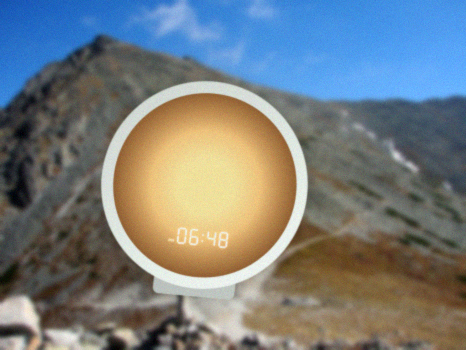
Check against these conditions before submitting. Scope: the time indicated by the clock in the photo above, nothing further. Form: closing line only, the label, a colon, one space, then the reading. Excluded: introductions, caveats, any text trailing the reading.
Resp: 6:48
